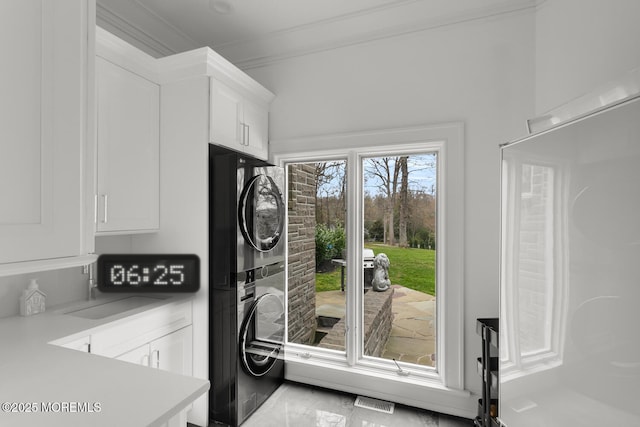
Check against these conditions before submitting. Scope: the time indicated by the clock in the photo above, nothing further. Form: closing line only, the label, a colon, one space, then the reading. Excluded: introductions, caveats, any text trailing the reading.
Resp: 6:25
